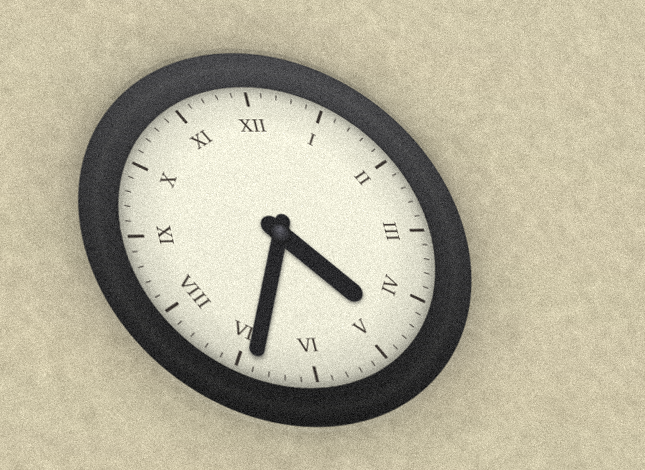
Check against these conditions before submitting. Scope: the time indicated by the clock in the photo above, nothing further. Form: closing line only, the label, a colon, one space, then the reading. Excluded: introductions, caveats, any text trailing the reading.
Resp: 4:34
